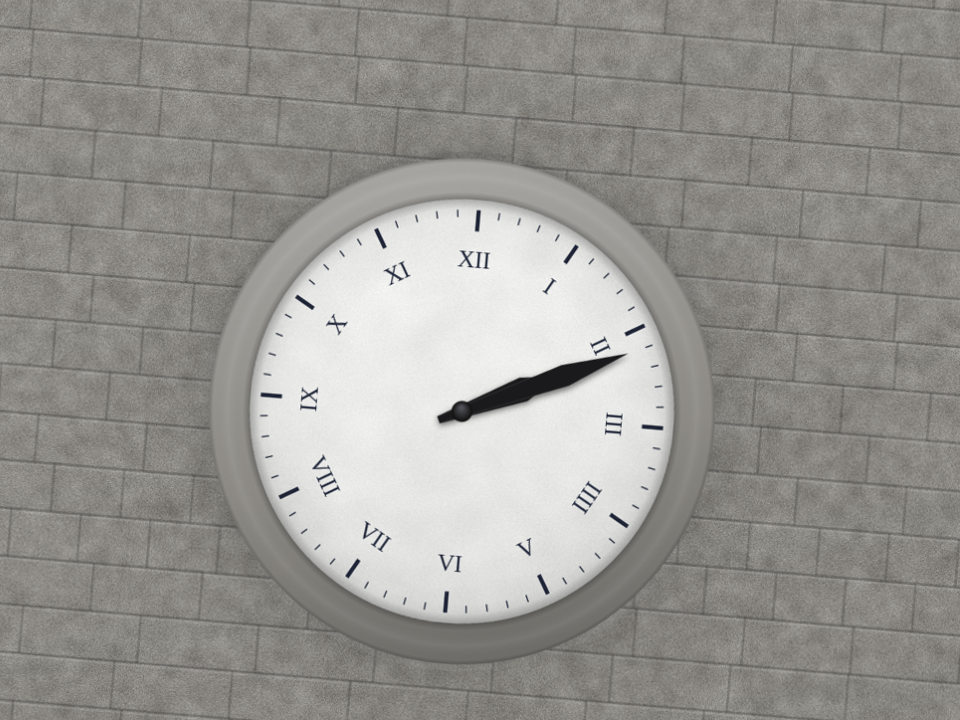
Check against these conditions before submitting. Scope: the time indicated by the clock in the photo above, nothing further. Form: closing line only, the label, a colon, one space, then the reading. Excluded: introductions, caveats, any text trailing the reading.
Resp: 2:11
